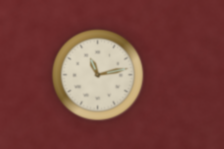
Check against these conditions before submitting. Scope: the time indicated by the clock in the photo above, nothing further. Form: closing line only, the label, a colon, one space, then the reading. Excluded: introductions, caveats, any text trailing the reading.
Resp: 11:13
